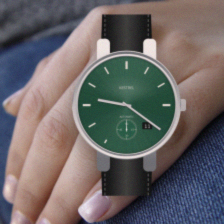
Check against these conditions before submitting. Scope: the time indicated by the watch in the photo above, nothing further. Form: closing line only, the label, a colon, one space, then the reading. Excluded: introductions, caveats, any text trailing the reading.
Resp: 9:21
